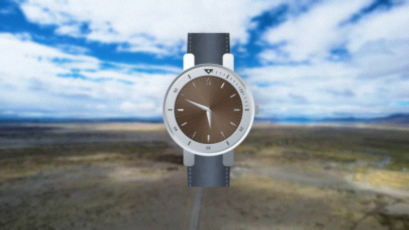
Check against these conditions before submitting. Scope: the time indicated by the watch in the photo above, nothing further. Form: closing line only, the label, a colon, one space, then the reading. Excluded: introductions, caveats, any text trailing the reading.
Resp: 5:49
